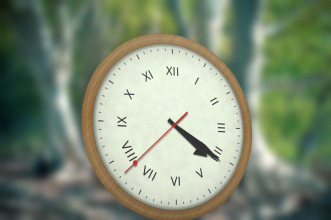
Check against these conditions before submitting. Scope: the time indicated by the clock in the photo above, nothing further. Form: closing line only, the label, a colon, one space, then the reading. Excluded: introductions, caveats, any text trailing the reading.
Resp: 4:20:38
